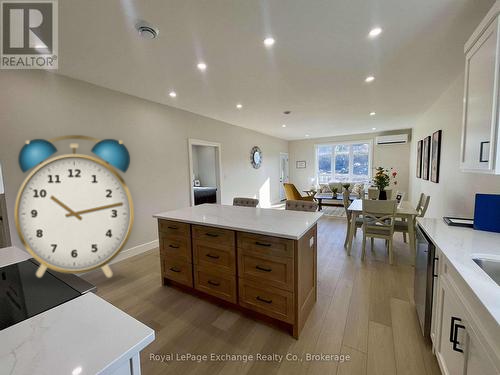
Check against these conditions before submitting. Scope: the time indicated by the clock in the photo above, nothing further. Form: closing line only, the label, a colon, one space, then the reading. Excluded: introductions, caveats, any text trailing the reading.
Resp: 10:13
